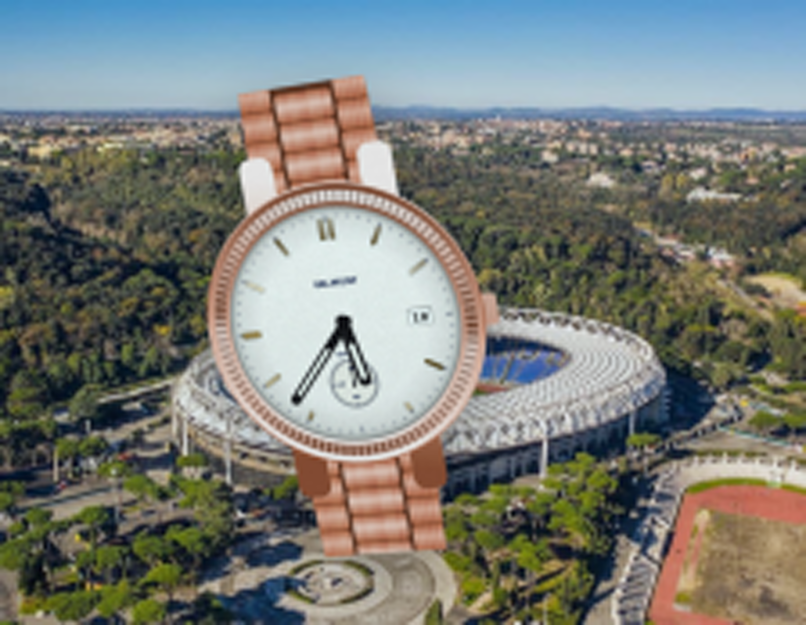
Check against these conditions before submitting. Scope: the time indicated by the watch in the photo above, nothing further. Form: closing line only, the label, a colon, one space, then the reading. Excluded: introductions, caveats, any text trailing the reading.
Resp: 5:37
